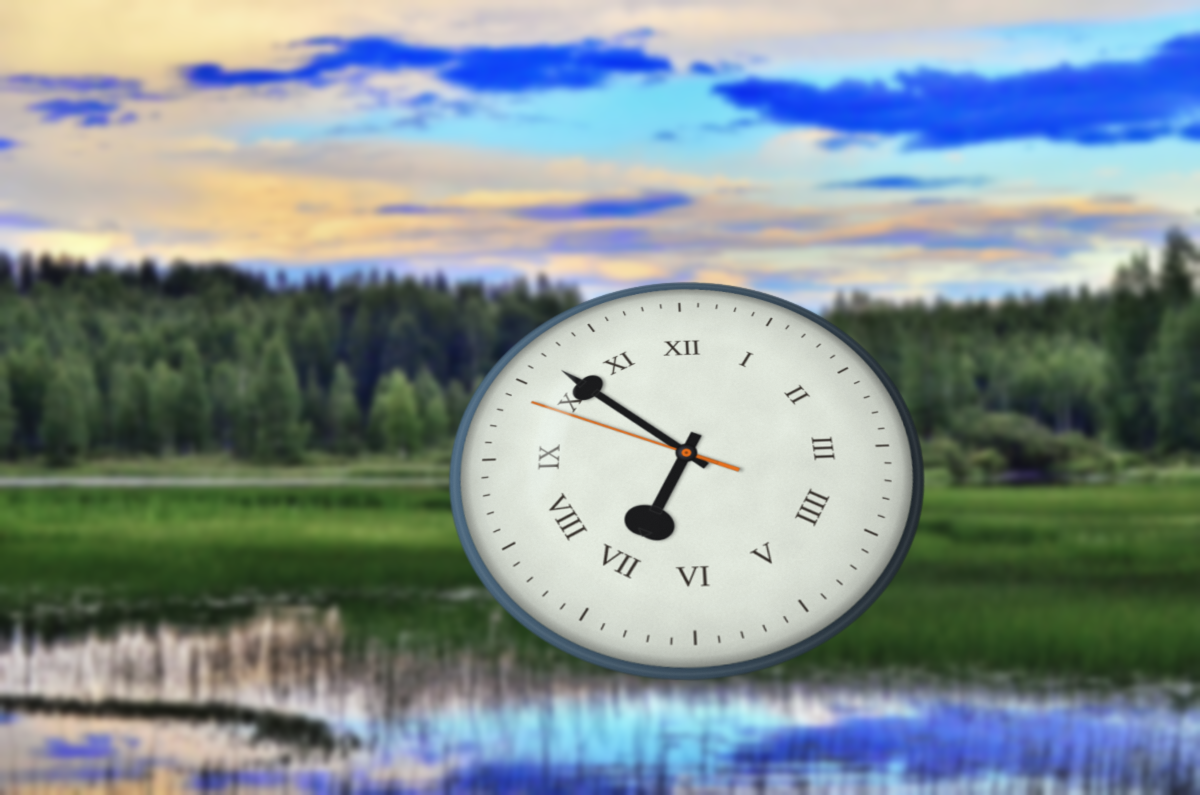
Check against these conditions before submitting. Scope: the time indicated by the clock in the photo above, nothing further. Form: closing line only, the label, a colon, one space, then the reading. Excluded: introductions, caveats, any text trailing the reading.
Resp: 6:51:49
